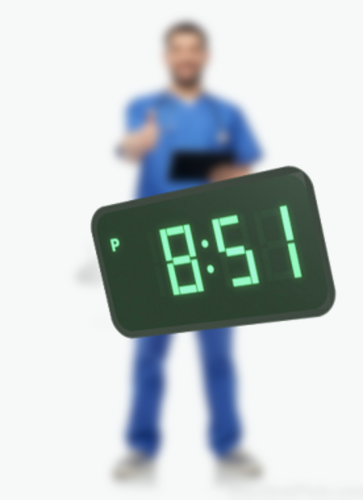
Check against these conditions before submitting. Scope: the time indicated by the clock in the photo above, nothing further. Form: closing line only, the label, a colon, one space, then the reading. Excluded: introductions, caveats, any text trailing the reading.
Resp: 8:51
